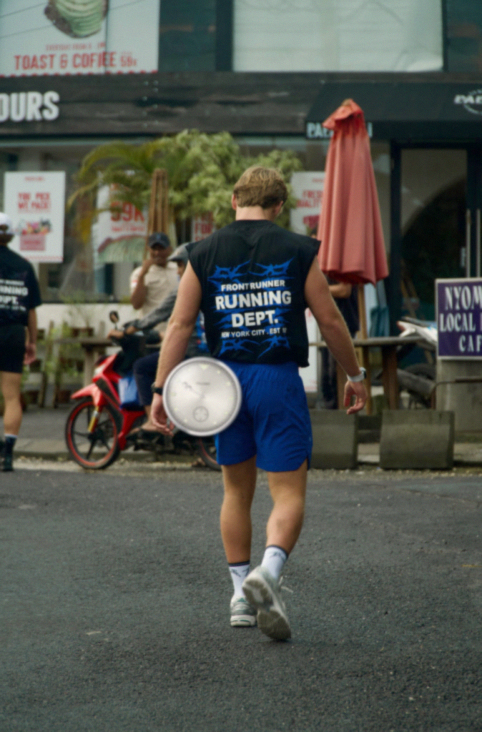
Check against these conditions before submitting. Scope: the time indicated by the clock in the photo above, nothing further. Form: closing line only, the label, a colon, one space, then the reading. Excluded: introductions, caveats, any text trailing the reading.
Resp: 9:50
